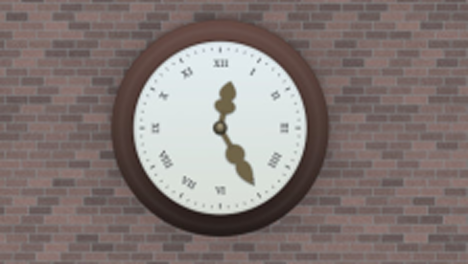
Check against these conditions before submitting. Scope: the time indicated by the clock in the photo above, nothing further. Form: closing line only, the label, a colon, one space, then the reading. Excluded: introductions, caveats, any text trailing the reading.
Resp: 12:25
